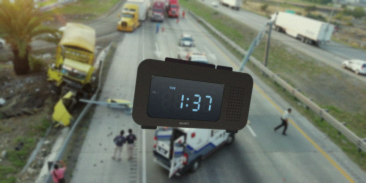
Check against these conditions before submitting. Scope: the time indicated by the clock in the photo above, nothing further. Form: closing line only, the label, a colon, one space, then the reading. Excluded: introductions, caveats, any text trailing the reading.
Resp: 1:37
